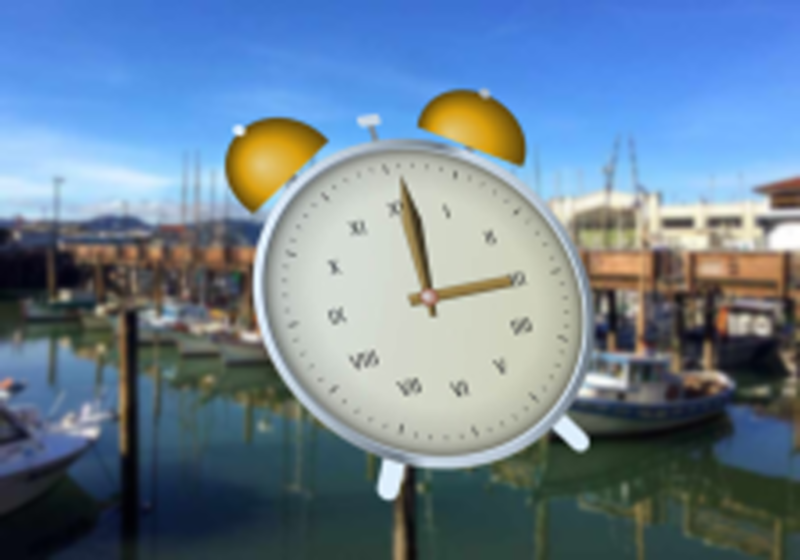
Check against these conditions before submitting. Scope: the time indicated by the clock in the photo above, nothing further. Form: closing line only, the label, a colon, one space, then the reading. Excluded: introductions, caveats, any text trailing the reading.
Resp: 3:01
